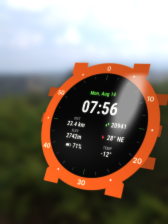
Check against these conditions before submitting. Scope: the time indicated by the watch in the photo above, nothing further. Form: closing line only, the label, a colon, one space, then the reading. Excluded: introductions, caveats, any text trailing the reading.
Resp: 7:56
